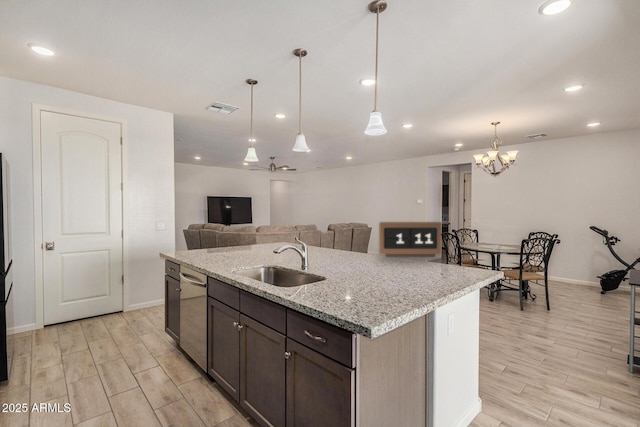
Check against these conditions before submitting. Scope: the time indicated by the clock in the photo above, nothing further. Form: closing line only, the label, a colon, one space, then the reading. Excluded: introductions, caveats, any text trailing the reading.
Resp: 1:11
